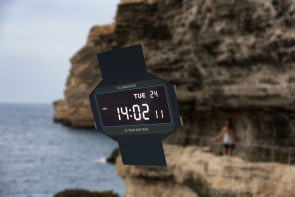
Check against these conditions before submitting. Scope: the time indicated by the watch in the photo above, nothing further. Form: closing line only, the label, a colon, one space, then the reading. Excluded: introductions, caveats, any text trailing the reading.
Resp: 14:02:11
